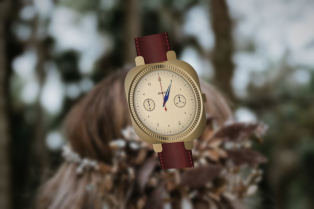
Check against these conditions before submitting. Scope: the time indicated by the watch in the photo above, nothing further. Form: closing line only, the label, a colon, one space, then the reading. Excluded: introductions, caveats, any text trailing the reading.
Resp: 1:05
